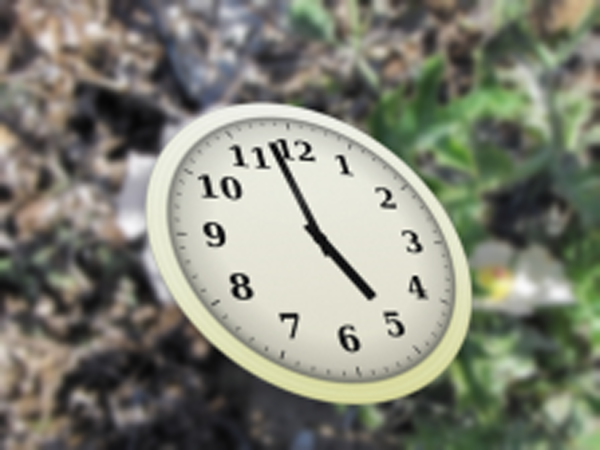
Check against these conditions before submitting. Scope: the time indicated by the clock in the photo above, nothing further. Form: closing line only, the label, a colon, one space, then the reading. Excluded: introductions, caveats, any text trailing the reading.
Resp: 4:58
